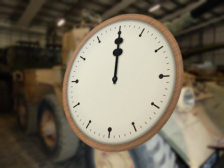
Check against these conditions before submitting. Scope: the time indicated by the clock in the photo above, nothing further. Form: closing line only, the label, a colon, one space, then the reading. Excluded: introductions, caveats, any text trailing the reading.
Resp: 12:00
